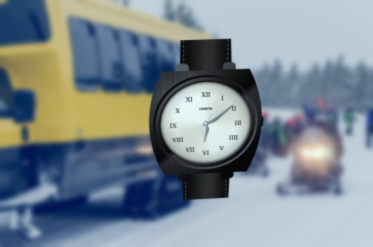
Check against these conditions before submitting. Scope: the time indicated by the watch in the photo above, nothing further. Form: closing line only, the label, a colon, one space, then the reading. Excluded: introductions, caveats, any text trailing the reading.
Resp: 6:09
